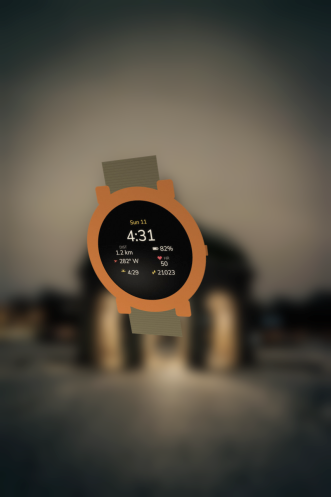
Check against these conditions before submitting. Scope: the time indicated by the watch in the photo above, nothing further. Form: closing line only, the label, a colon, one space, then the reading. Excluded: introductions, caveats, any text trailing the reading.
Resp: 4:31
